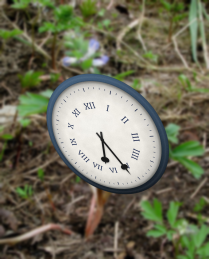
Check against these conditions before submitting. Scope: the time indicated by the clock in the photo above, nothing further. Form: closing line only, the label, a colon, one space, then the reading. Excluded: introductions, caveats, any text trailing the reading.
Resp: 6:26
